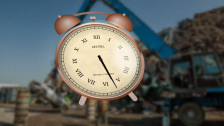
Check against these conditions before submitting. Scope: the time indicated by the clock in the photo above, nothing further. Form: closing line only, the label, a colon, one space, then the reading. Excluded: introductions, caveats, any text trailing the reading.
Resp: 5:27
